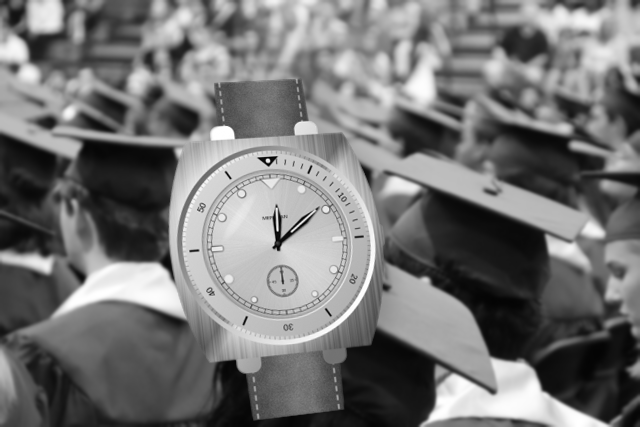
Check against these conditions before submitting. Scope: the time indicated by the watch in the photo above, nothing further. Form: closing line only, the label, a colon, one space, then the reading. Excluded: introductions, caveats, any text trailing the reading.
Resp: 12:09
